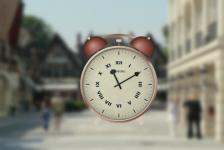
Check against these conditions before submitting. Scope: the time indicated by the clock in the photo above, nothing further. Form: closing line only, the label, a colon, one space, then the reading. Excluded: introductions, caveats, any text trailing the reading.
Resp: 11:10
